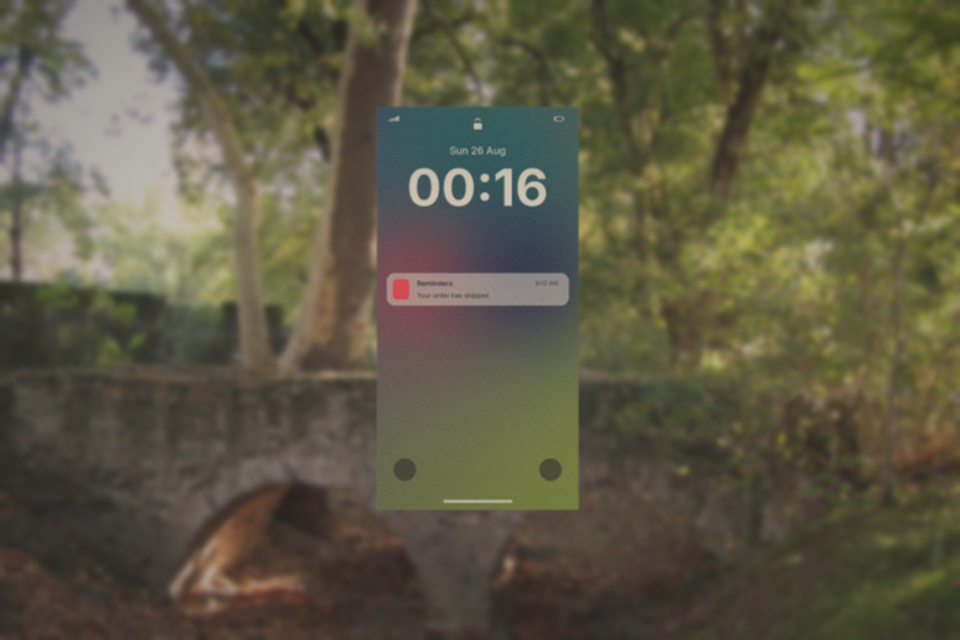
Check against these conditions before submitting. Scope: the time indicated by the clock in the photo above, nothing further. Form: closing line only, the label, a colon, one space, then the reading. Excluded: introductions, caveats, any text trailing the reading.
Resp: 0:16
